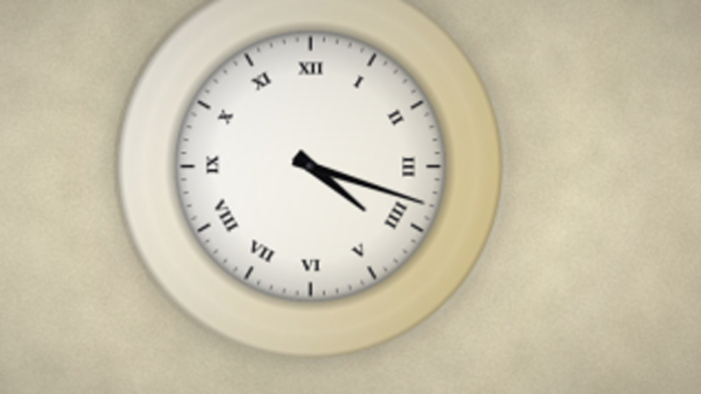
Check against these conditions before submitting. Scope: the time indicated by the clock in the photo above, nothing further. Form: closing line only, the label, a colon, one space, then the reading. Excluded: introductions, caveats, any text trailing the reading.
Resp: 4:18
